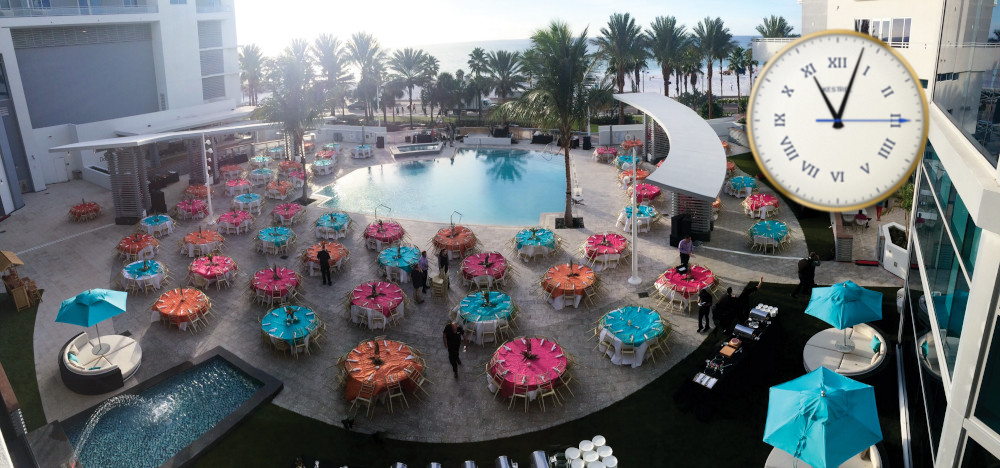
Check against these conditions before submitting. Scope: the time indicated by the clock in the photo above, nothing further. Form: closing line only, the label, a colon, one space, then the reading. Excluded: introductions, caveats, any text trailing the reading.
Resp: 11:03:15
